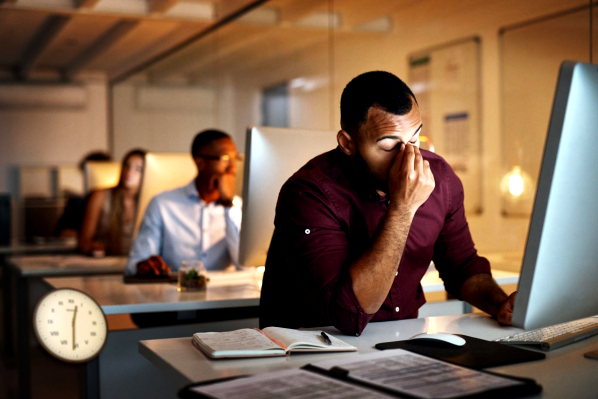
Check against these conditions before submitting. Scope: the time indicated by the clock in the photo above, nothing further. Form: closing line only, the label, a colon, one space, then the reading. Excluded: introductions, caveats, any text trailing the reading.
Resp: 12:31
